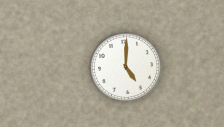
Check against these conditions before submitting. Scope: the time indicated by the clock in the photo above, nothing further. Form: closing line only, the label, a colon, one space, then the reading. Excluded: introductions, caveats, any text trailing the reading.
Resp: 5:01
